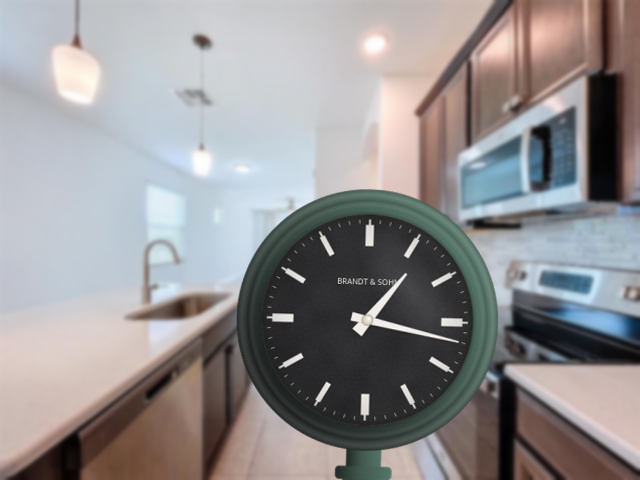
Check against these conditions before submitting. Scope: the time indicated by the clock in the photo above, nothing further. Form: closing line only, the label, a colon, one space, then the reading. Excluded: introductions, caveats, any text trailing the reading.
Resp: 1:17
